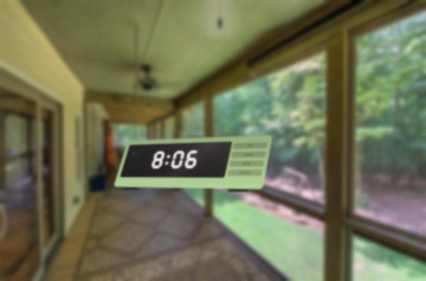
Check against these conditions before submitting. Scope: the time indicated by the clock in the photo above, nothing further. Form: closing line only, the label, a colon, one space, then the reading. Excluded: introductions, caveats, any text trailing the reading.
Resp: 8:06
